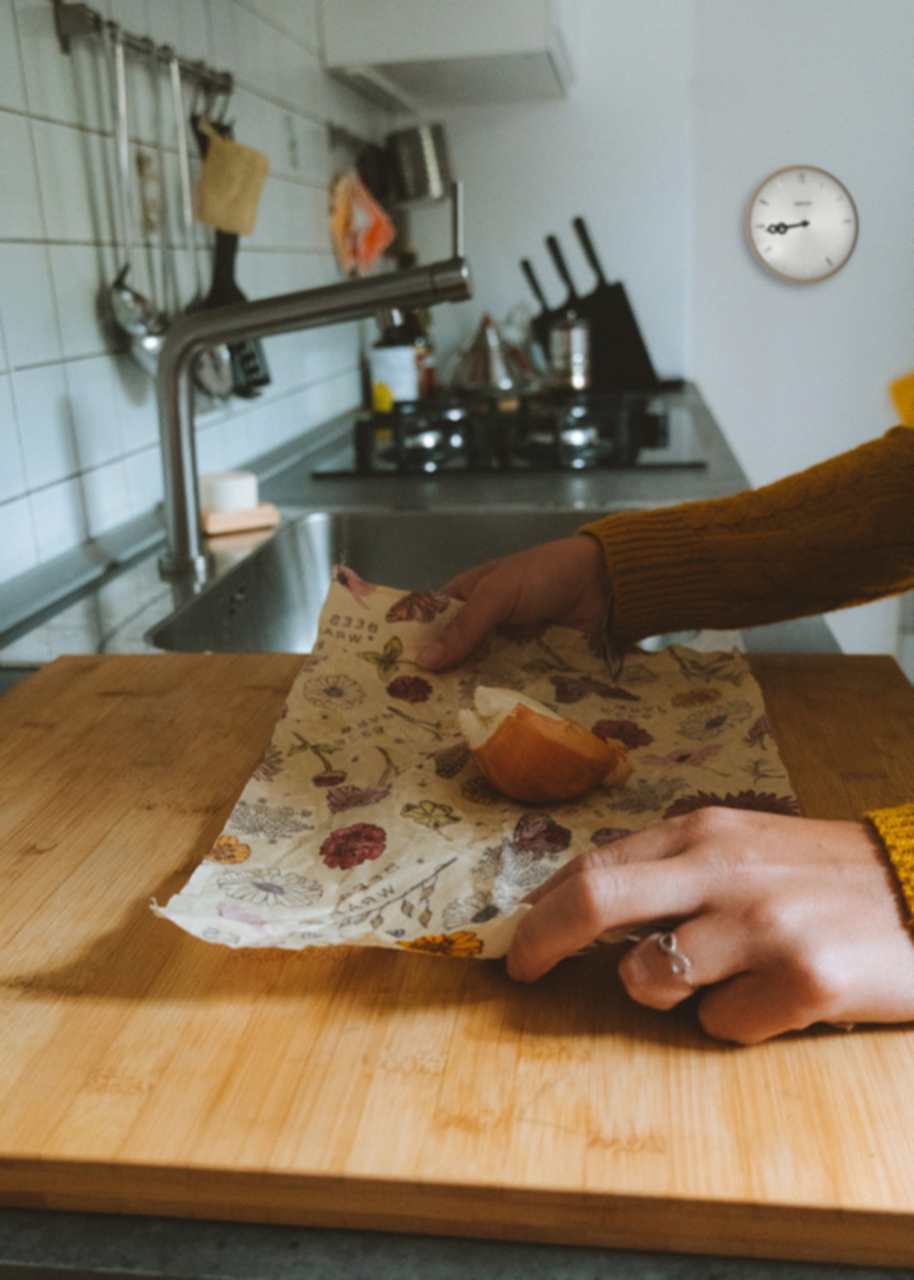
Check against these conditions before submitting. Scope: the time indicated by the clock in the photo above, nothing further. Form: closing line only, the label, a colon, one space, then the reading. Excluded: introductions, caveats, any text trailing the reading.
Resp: 8:44
